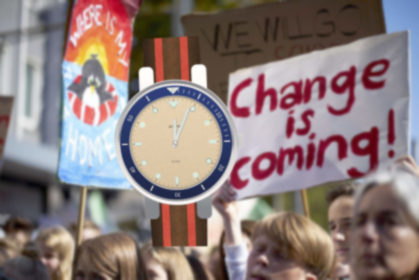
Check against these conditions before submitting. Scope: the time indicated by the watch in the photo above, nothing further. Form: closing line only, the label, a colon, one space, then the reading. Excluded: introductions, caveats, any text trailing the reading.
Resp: 12:04
